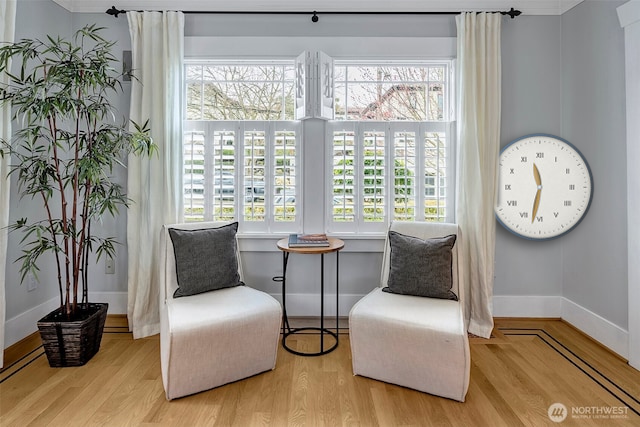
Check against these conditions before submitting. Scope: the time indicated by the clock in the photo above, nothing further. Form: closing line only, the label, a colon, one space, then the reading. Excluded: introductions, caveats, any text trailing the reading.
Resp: 11:32
